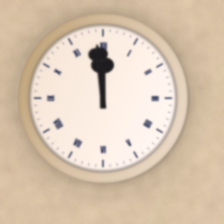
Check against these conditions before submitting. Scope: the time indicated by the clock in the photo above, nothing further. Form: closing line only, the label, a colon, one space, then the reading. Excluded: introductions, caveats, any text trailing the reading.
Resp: 11:59
